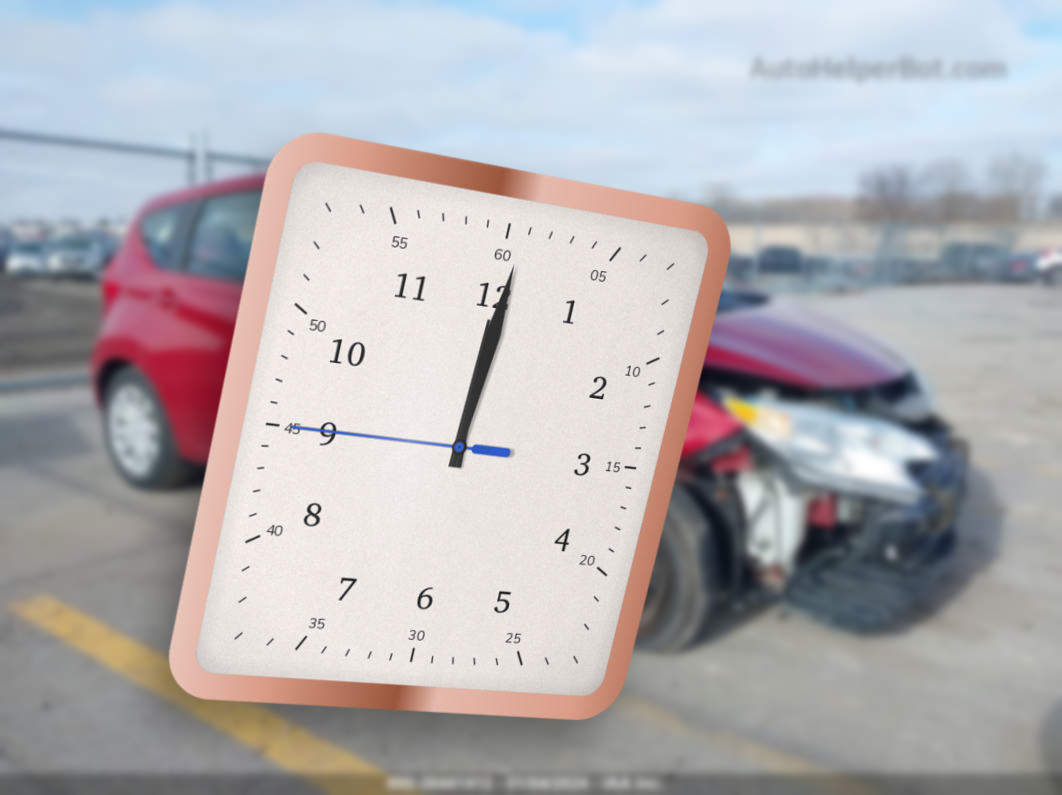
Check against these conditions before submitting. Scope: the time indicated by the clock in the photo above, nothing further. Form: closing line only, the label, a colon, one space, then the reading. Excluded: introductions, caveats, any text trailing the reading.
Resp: 12:00:45
